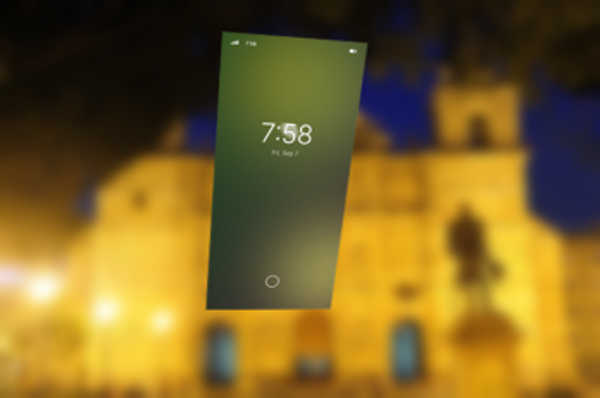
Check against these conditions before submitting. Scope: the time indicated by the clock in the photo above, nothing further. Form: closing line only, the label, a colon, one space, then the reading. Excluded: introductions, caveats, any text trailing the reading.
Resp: 7:58
